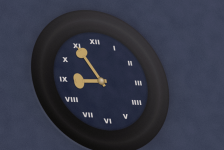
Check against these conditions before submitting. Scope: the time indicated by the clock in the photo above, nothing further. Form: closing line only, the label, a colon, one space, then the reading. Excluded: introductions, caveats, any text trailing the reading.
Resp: 8:55
